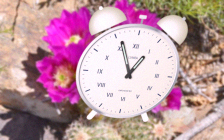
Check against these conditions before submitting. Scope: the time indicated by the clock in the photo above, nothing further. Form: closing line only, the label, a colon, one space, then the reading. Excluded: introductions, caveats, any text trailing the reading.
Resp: 12:56
